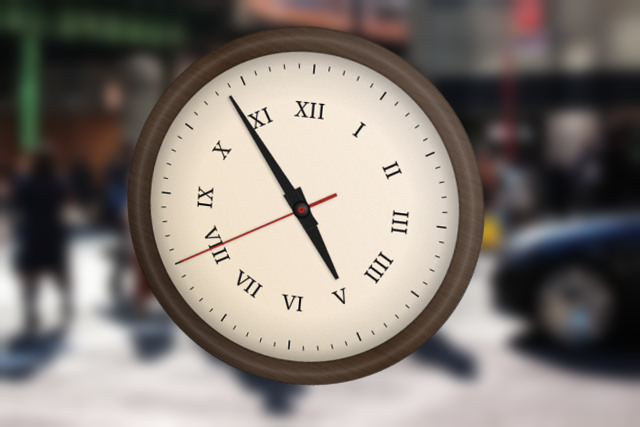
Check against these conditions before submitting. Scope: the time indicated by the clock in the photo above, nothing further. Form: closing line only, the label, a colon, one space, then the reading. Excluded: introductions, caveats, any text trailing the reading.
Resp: 4:53:40
